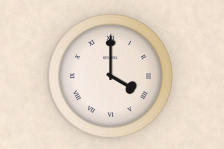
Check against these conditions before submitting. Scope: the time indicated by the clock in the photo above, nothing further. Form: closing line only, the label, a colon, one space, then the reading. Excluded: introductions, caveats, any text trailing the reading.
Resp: 4:00
